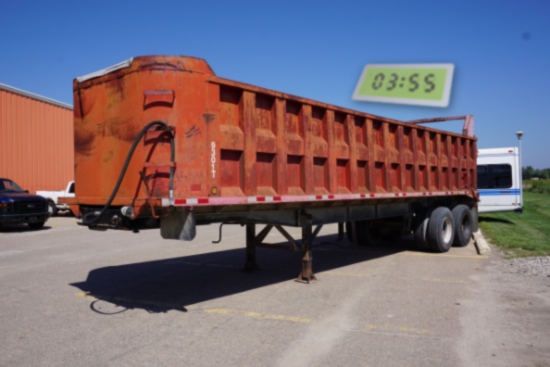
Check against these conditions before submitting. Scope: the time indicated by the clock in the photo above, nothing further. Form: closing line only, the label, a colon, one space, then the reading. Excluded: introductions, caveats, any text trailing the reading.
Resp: 3:55
